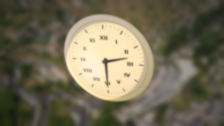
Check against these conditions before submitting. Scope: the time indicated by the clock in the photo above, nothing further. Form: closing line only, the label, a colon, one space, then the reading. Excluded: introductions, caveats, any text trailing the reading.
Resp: 2:30
